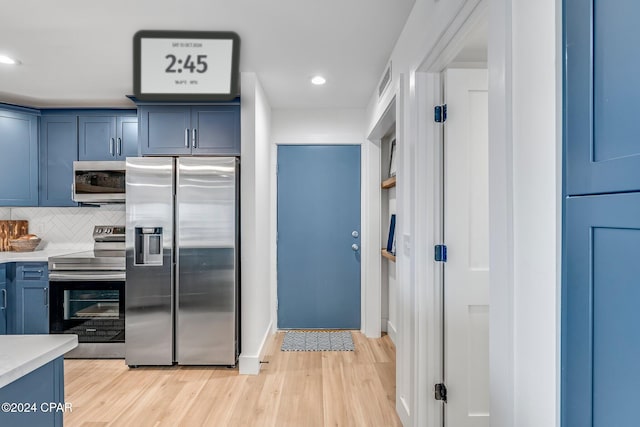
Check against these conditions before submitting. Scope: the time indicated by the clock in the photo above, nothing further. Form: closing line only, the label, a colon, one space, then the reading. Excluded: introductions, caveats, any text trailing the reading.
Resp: 2:45
